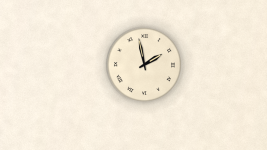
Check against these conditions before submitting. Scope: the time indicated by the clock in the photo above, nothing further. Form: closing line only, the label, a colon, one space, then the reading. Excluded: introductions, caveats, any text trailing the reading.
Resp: 1:58
